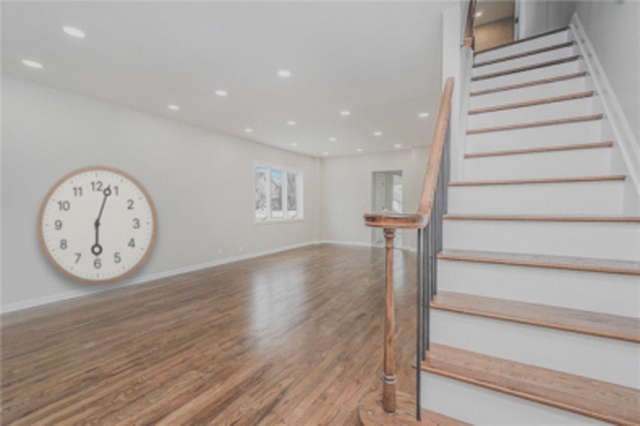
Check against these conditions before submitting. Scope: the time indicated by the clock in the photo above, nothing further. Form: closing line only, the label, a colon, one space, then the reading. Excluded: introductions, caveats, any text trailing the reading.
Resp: 6:03
